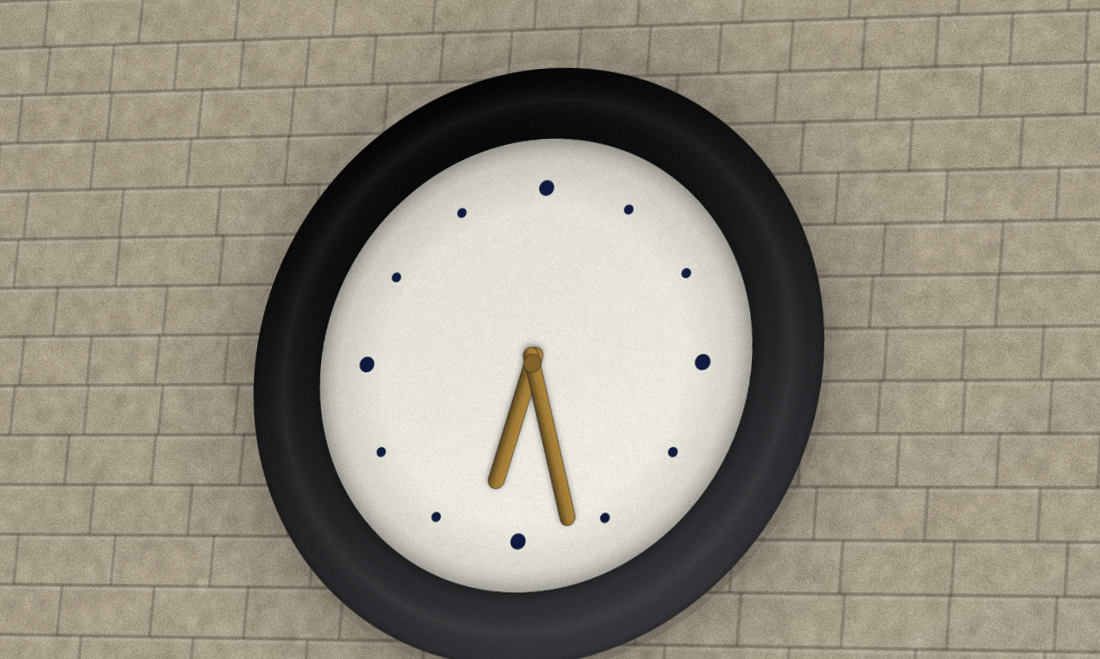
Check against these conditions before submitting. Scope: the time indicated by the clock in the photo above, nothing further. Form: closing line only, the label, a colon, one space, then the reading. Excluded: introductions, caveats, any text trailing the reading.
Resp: 6:27
